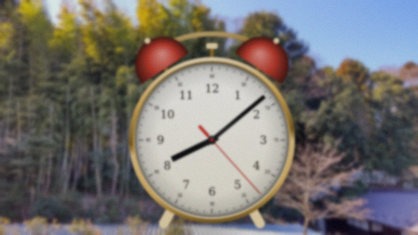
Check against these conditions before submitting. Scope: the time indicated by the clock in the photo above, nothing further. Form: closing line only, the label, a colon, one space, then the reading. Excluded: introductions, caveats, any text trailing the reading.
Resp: 8:08:23
